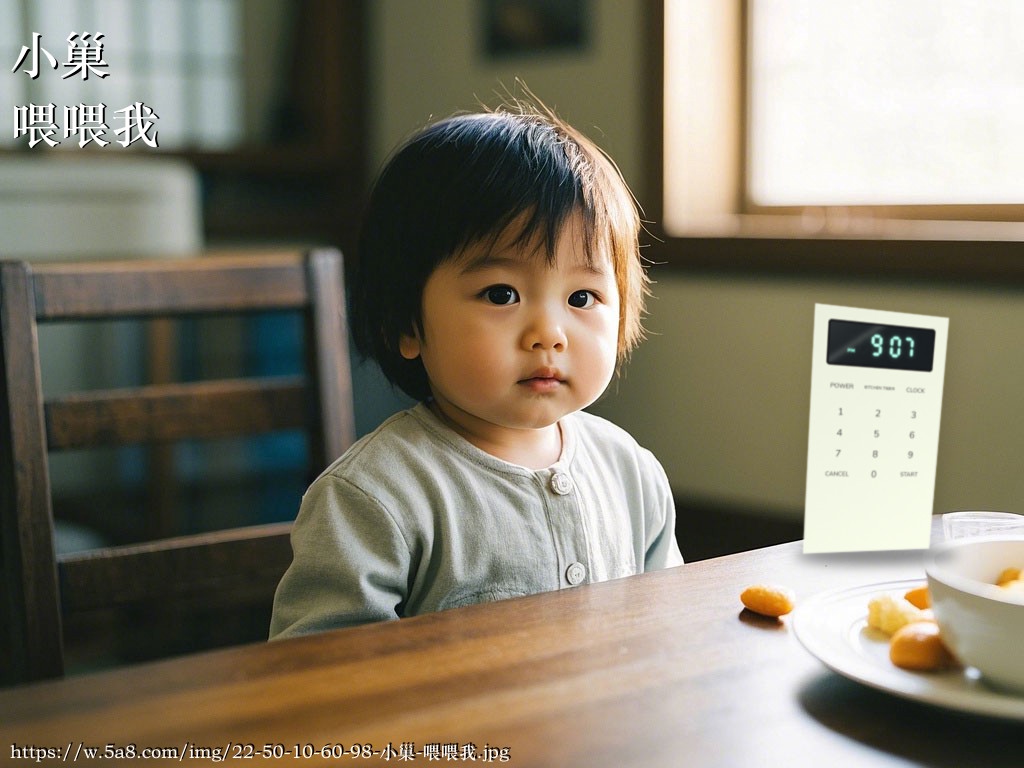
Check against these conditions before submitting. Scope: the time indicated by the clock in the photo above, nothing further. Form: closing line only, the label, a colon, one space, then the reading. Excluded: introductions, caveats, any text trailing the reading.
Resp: 9:07
